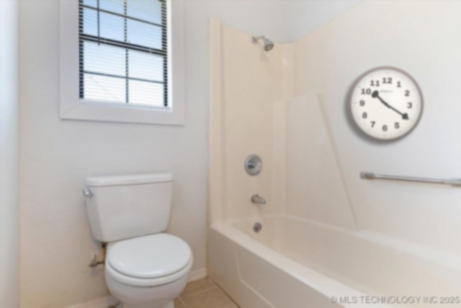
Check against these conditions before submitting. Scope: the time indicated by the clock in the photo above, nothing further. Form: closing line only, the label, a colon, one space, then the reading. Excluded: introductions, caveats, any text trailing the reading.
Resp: 10:20
